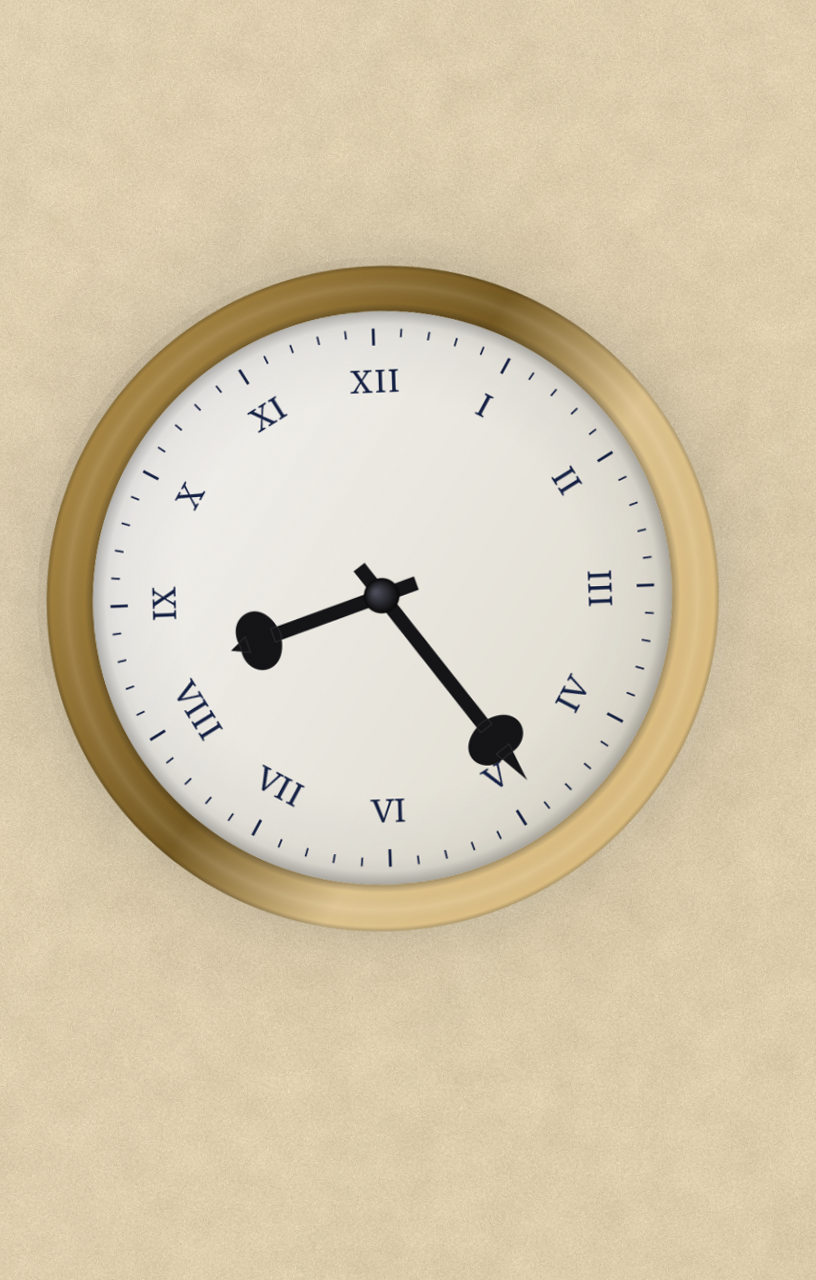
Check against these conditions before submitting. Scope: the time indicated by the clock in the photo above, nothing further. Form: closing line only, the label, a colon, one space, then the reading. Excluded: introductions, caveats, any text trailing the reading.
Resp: 8:24
